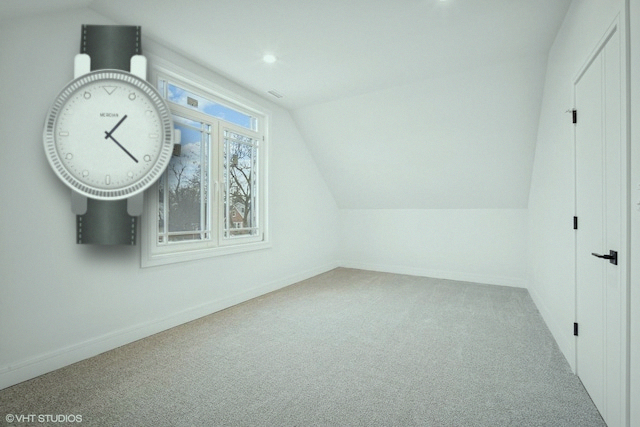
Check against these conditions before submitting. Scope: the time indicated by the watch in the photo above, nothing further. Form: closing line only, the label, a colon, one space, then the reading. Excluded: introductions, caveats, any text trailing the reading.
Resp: 1:22
